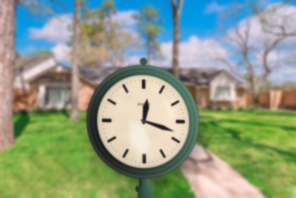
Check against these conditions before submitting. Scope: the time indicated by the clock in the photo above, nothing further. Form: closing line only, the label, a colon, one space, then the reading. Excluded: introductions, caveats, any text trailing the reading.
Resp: 12:18
